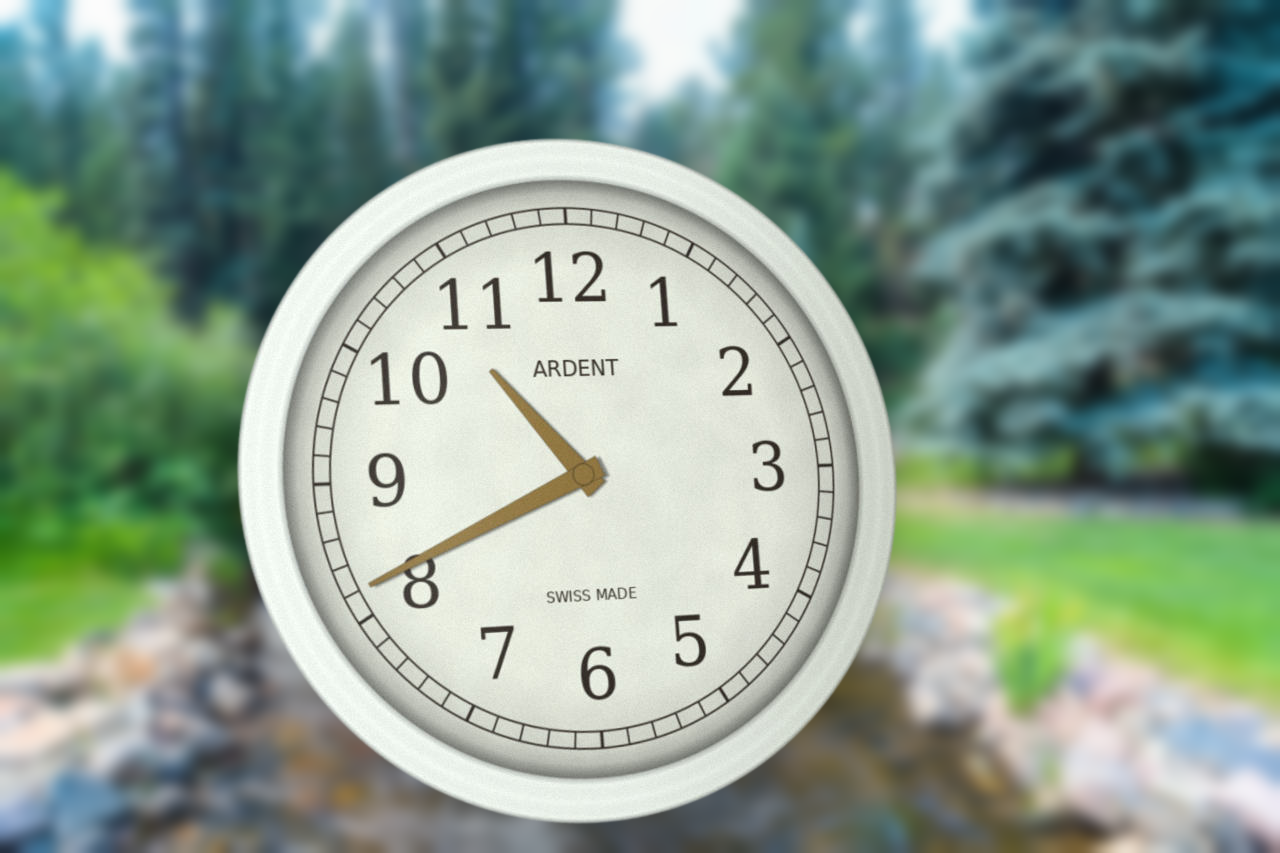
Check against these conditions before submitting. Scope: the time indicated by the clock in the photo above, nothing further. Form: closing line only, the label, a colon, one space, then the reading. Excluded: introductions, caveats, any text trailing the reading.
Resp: 10:41
